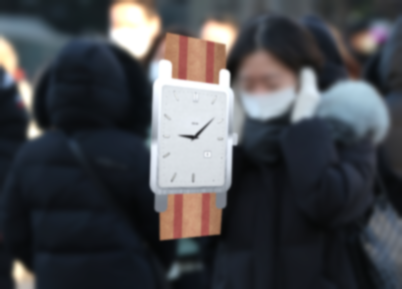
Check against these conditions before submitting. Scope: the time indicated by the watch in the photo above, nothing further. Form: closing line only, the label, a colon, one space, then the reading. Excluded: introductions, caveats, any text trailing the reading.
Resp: 9:08
